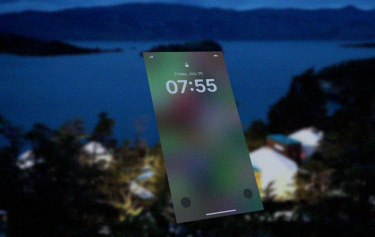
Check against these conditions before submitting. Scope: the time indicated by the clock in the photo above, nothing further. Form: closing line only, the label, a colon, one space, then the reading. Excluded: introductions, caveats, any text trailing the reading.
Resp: 7:55
